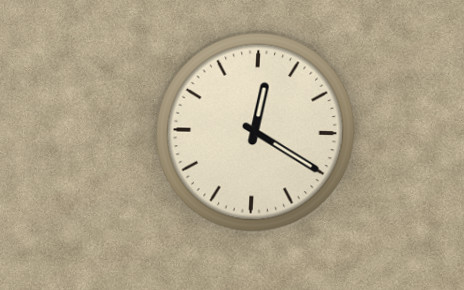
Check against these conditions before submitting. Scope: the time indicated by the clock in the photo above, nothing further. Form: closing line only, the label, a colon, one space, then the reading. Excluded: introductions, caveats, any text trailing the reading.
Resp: 12:20
